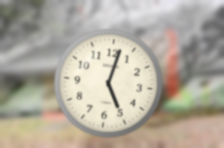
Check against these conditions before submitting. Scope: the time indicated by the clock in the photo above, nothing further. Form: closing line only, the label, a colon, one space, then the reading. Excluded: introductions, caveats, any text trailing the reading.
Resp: 5:02
